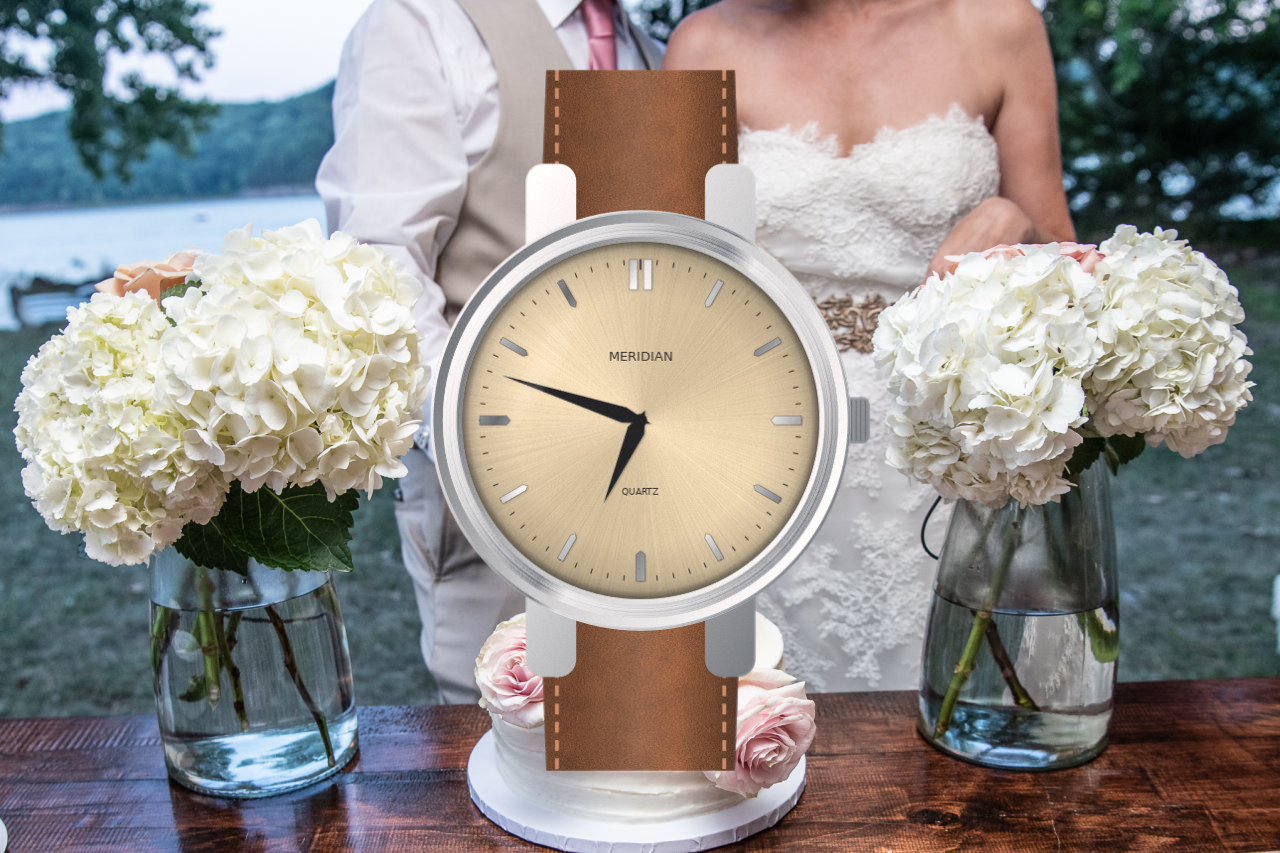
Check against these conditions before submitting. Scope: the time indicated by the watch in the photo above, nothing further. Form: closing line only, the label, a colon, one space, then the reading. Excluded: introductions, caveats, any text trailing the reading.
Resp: 6:48
